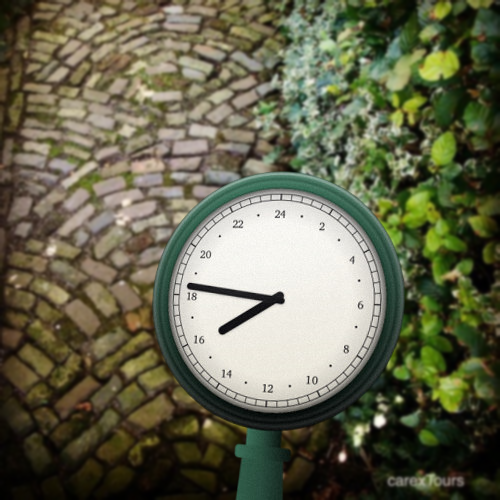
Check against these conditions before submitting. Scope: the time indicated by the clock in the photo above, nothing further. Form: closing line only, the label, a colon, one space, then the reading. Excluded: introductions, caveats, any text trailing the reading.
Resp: 15:46
